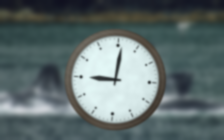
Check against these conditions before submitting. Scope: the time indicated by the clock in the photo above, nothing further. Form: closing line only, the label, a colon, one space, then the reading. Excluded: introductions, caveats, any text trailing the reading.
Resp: 9:01
